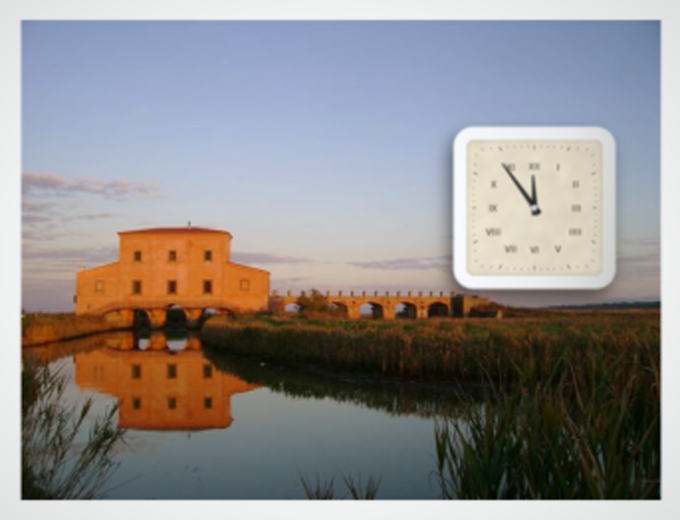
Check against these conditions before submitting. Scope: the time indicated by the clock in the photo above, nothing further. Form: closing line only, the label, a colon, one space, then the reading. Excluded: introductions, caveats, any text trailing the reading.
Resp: 11:54
